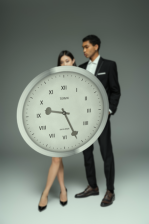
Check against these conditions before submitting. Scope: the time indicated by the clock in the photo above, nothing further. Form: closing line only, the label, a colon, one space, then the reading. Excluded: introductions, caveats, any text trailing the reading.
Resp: 9:26
